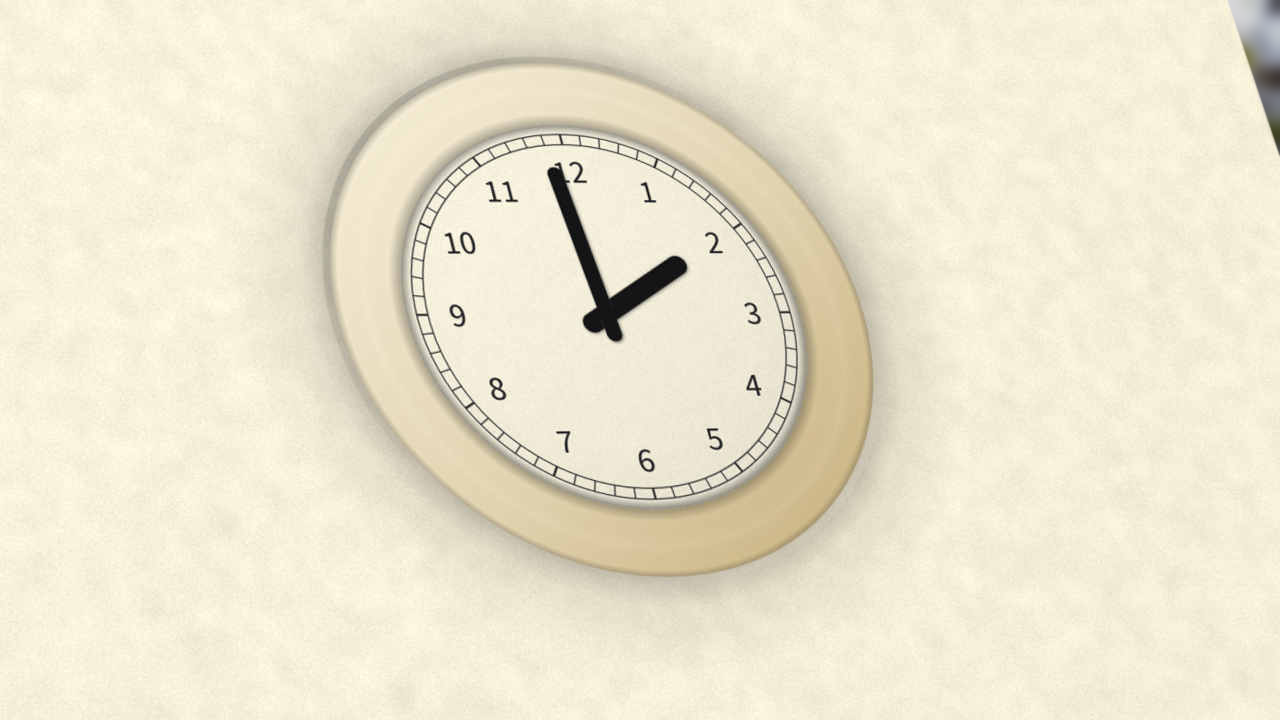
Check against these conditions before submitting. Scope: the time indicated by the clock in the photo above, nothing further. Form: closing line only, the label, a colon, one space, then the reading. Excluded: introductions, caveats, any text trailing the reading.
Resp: 1:59
